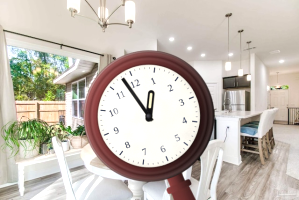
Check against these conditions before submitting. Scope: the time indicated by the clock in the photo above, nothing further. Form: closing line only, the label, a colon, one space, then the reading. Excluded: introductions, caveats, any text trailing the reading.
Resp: 12:58
